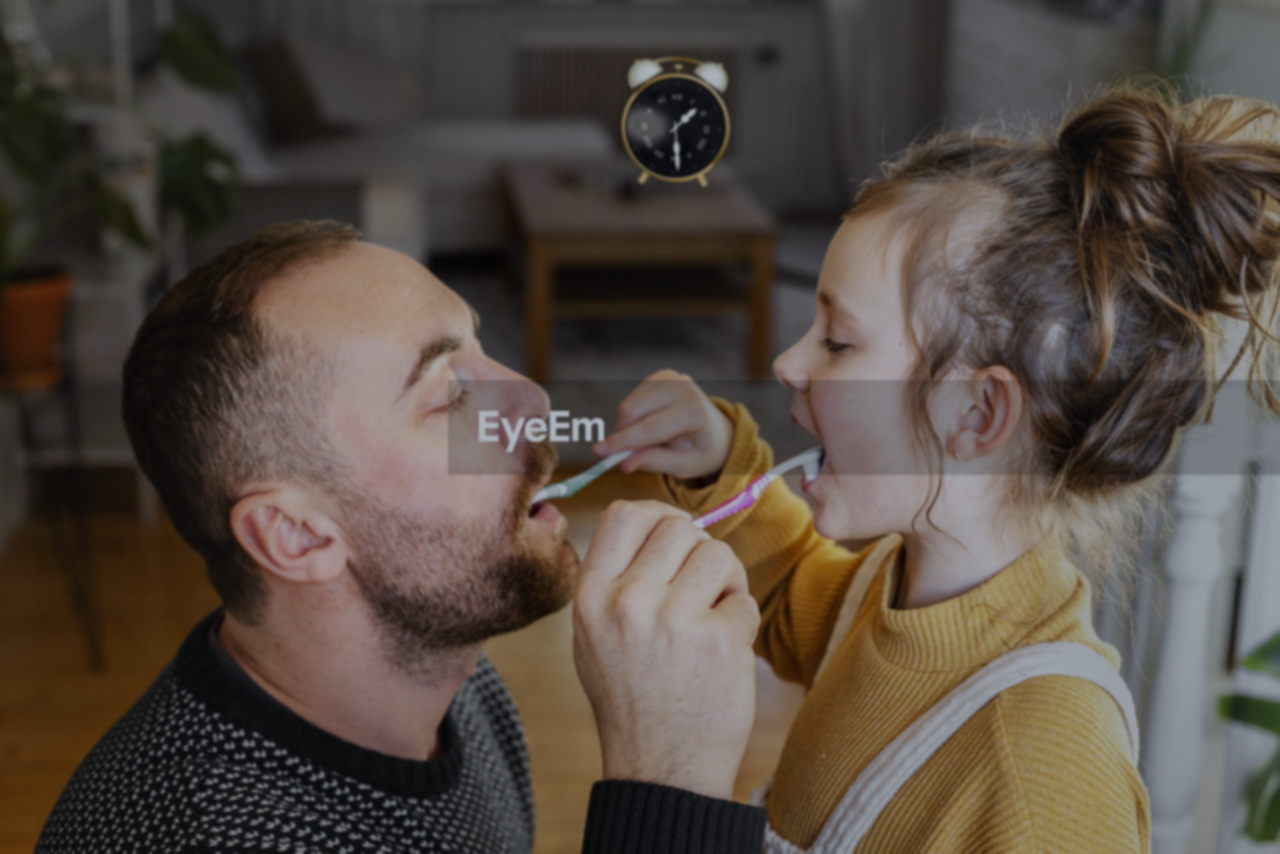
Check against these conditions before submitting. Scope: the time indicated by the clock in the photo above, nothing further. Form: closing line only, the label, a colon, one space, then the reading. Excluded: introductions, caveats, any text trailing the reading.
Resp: 1:29
